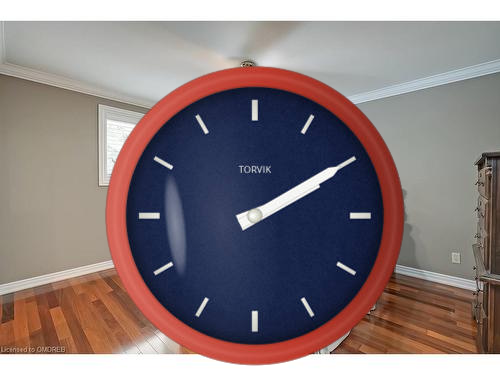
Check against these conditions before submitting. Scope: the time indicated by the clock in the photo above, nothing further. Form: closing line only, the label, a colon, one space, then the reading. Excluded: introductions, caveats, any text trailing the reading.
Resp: 2:10
